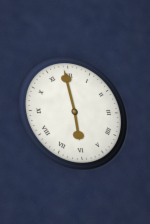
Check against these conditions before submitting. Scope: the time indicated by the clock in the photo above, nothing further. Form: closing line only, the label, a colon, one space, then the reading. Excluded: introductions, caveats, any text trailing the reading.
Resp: 5:59
